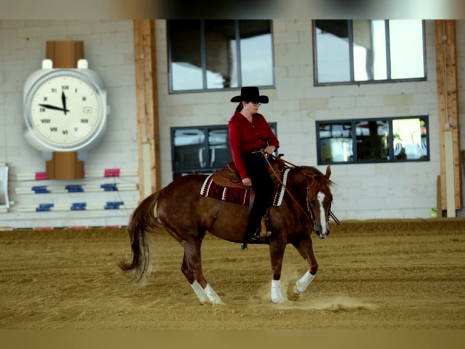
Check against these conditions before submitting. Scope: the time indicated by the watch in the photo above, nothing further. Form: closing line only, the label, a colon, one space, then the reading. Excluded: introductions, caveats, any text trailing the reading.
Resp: 11:47
